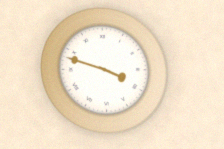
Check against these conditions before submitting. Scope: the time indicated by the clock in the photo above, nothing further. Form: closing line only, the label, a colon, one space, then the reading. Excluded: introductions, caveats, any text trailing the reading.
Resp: 3:48
